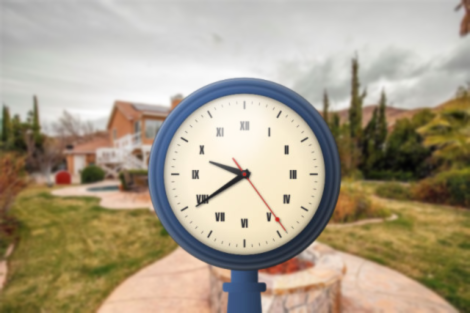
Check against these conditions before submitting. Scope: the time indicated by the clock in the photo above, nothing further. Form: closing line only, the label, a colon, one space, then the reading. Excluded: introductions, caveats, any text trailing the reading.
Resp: 9:39:24
